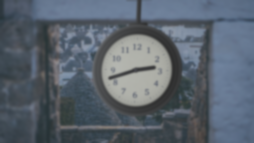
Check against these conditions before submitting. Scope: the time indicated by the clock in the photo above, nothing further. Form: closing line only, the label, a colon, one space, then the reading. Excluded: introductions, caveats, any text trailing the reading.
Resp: 2:42
